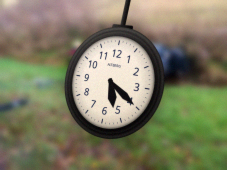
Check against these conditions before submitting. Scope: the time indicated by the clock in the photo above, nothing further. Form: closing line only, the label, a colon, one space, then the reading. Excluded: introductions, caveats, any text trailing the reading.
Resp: 5:20
